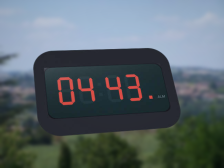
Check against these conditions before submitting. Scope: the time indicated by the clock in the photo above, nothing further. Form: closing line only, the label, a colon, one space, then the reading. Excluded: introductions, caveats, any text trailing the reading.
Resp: 4:43
